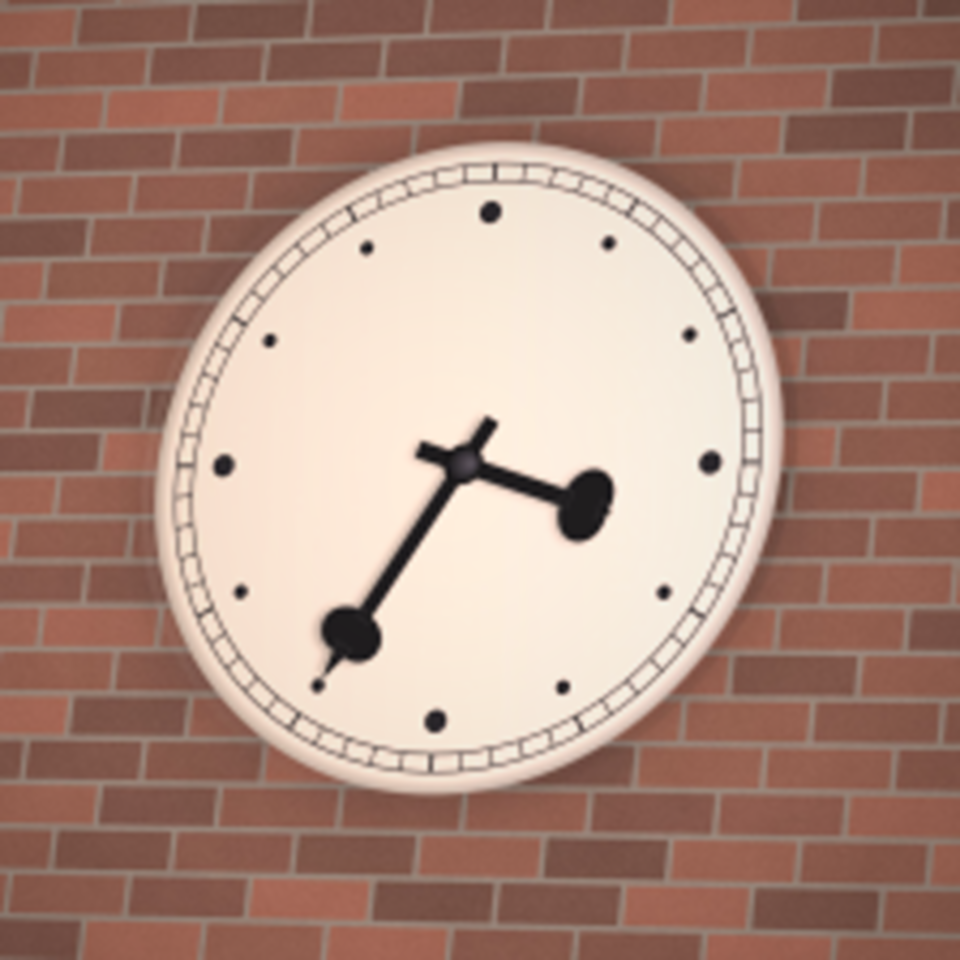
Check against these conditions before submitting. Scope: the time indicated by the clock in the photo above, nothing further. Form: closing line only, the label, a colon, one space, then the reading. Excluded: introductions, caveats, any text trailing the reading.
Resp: 3:35
